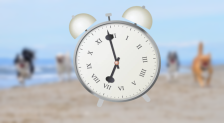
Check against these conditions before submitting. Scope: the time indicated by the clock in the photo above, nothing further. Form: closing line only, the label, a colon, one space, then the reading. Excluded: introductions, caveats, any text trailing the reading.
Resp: 6:59
